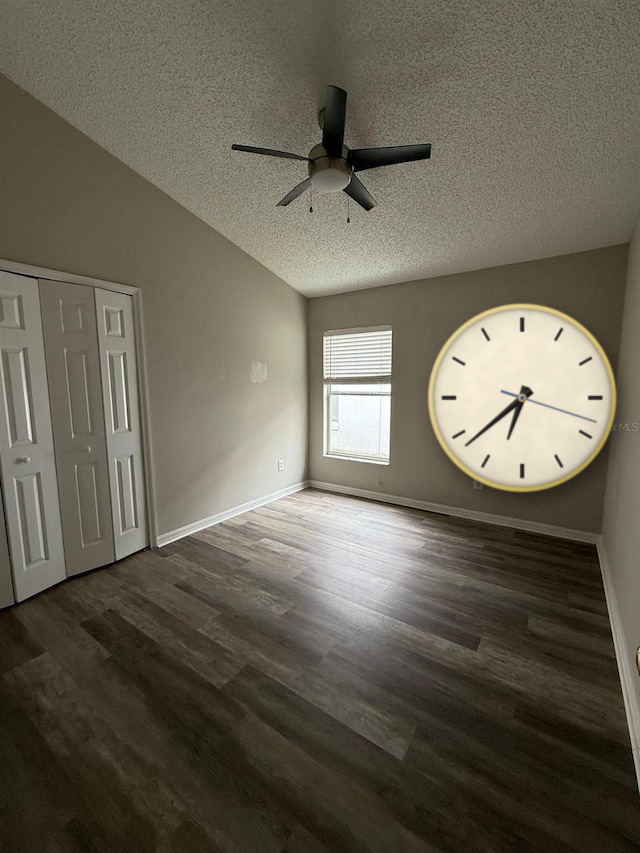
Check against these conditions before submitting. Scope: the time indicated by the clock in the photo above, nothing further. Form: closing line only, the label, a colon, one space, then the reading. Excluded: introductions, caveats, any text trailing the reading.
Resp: 6:38:18
